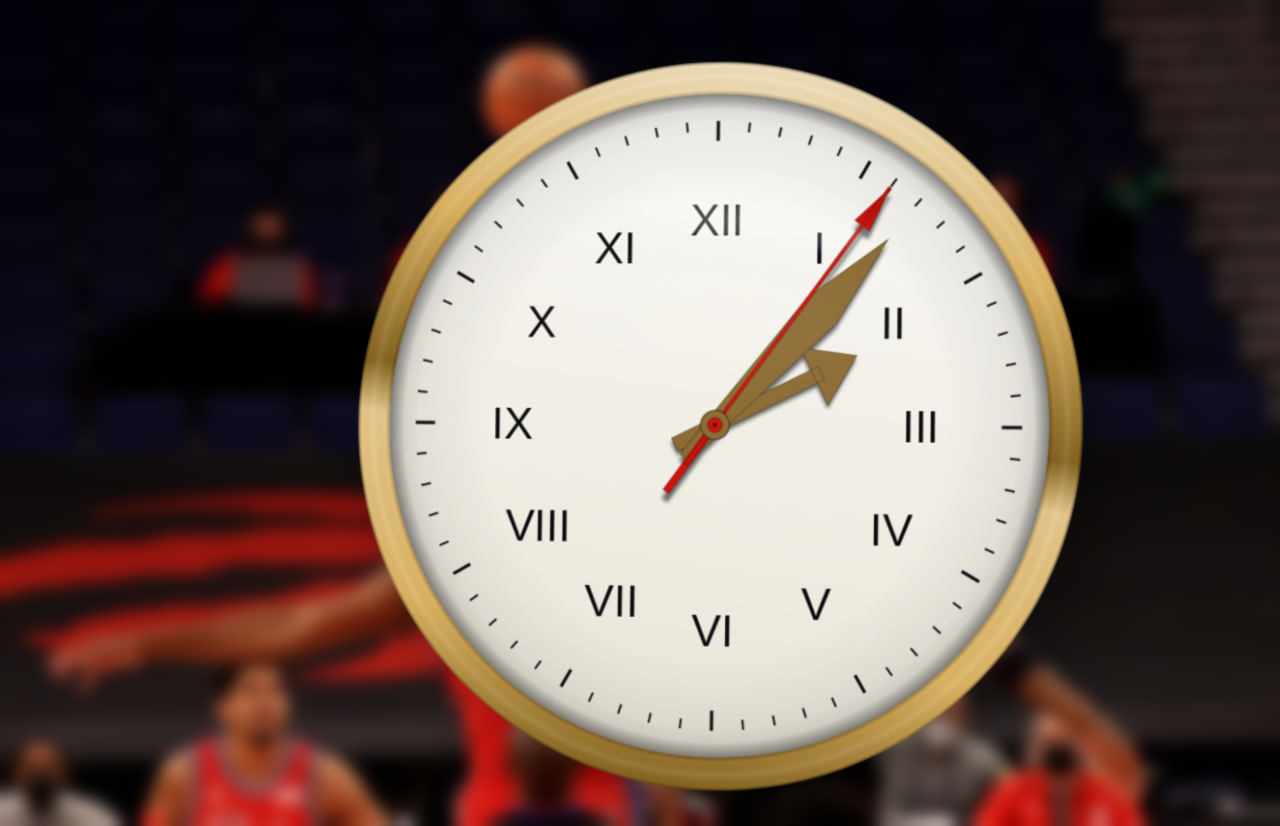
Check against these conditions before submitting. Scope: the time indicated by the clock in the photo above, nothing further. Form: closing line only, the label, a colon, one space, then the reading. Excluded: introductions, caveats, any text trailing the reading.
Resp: 2:07:06
